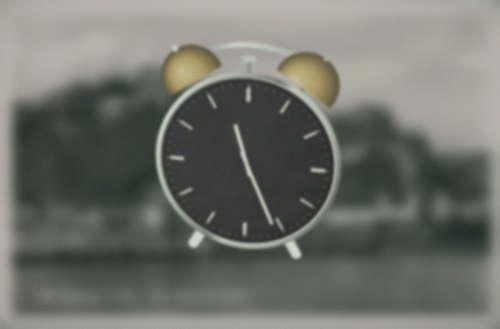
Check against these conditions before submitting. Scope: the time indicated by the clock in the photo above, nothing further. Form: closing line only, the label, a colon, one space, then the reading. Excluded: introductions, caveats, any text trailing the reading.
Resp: 11:26
